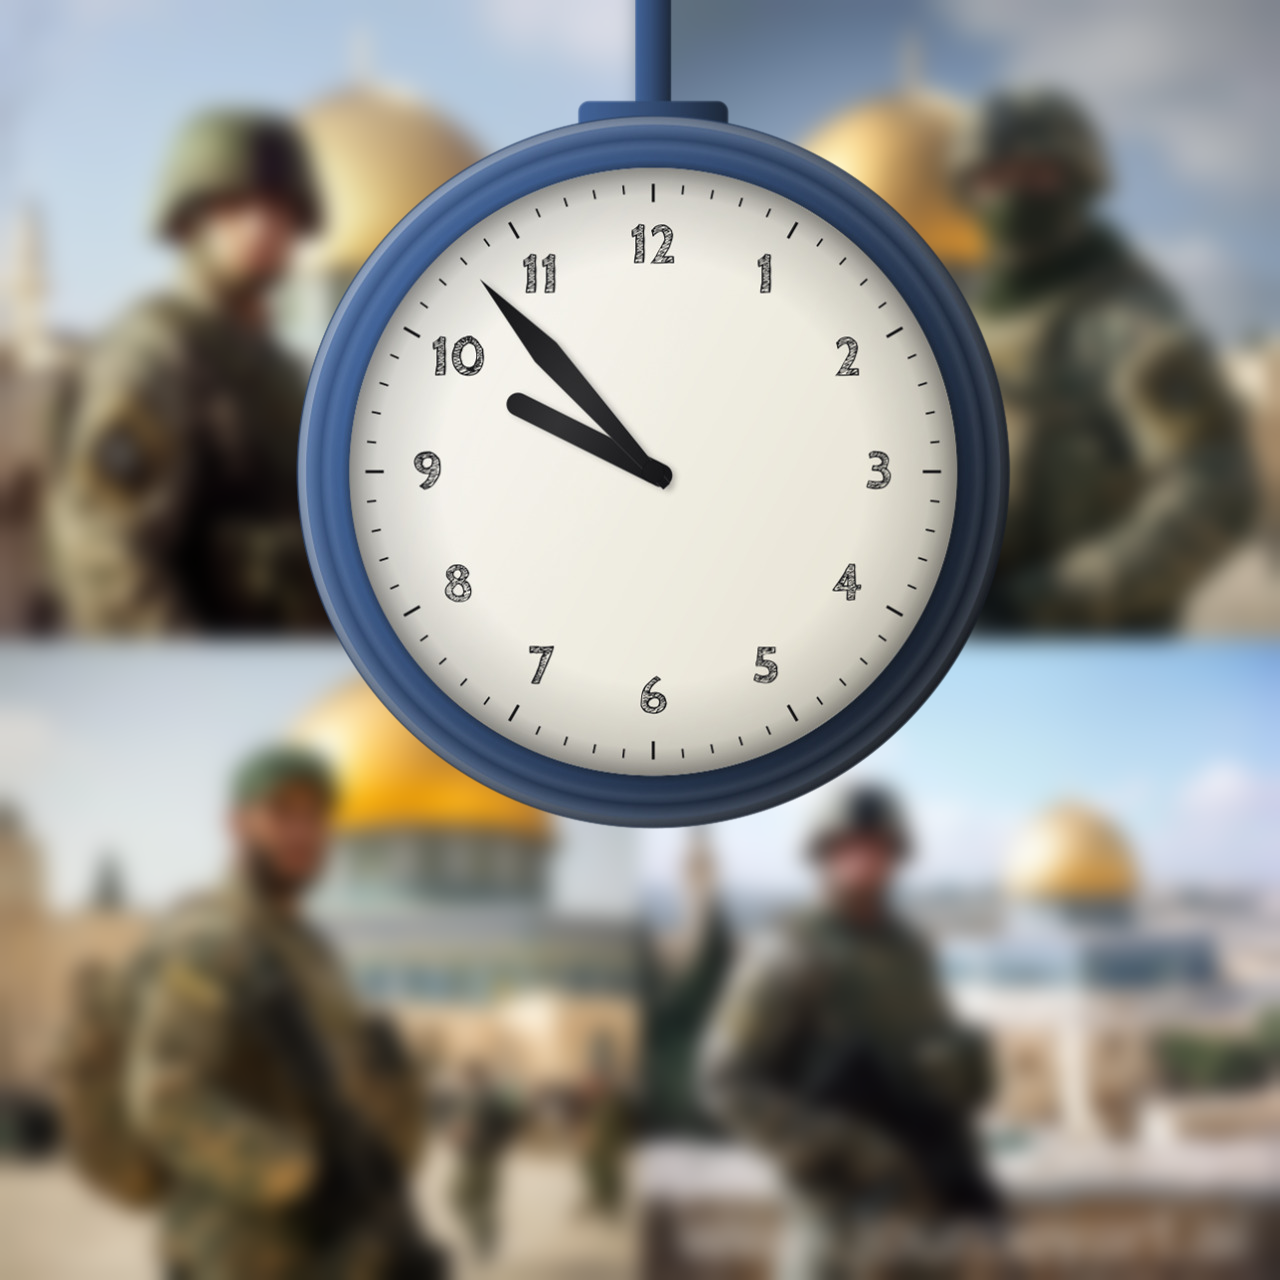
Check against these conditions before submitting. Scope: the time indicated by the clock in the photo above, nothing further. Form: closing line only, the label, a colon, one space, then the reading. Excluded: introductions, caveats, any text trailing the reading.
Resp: 9:53
